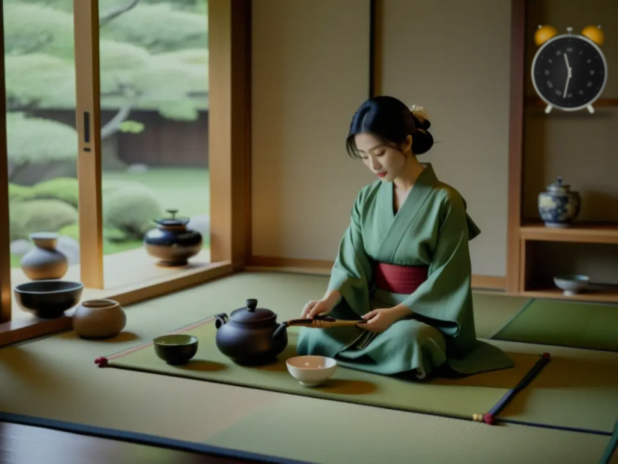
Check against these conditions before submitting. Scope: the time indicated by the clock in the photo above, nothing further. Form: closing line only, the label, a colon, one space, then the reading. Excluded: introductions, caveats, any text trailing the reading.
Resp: 11:32
